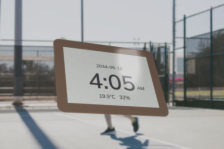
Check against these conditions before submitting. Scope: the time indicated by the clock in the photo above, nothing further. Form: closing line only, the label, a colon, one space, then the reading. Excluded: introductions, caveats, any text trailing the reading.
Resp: 4:05
